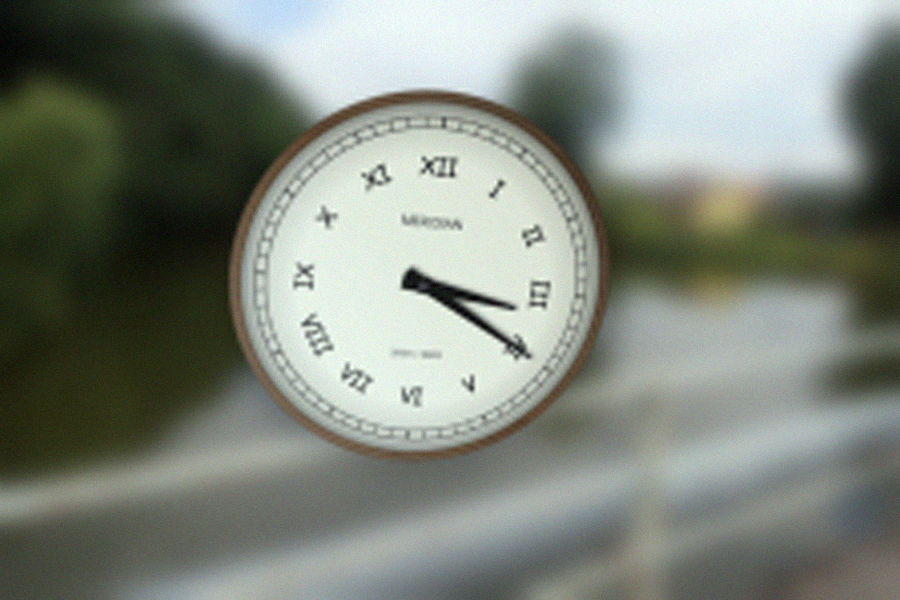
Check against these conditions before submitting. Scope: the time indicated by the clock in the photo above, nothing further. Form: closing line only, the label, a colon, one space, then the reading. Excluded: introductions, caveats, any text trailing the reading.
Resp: 3:20
